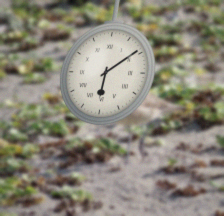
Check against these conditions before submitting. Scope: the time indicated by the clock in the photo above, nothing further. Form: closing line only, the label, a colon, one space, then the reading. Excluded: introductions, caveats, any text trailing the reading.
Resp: 6:09
